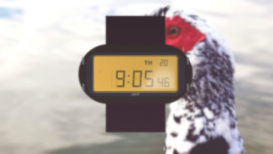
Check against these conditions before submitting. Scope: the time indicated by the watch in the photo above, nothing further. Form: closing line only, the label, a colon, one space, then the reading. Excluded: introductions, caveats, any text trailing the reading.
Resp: 9:05:46
